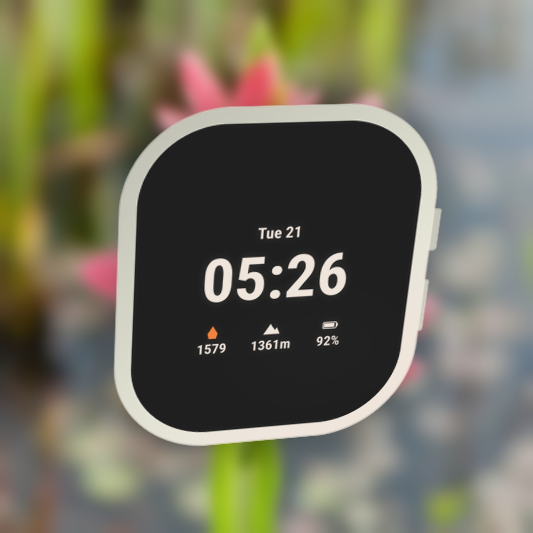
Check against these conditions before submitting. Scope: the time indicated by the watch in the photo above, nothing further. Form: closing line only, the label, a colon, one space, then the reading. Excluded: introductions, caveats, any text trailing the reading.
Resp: 5:26
